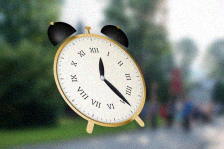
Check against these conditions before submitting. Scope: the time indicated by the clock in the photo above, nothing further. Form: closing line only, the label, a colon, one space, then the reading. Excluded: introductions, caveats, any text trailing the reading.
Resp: 12:24
